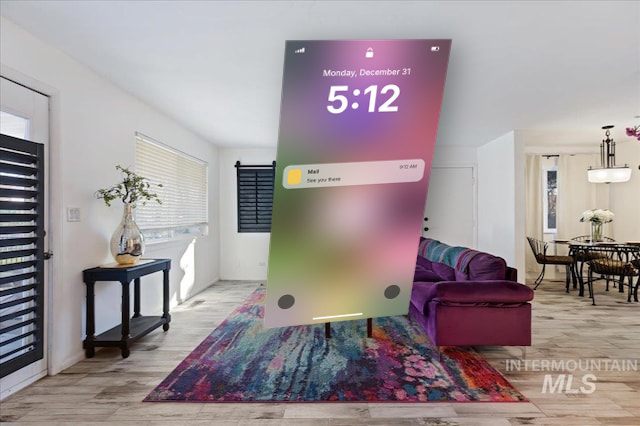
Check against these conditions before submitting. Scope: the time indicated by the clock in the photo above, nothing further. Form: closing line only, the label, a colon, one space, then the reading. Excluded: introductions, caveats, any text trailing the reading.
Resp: 5:12
